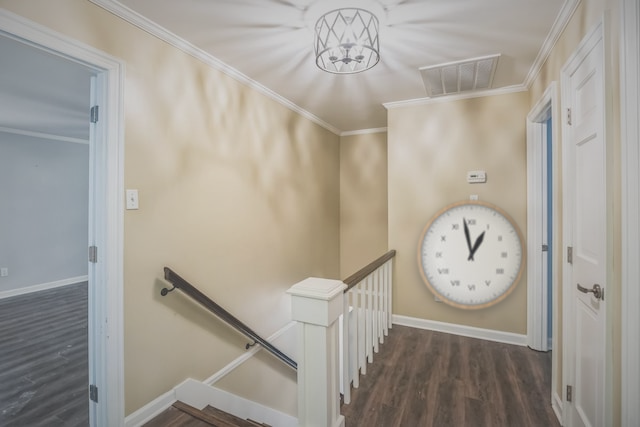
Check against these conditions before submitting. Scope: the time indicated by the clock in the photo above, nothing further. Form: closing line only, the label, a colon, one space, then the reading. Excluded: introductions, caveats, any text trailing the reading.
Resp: 12:58
